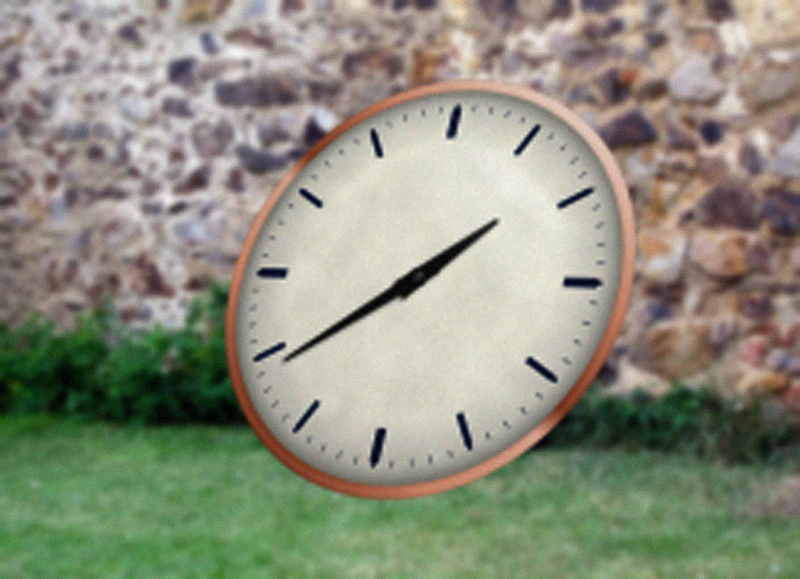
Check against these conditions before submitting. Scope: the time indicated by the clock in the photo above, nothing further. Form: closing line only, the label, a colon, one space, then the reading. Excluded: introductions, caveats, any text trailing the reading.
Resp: 1:39
